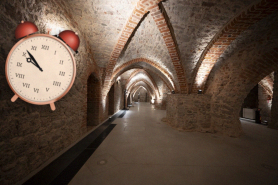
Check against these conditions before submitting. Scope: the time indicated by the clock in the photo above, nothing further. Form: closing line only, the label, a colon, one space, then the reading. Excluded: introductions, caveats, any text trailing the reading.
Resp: 9:52
